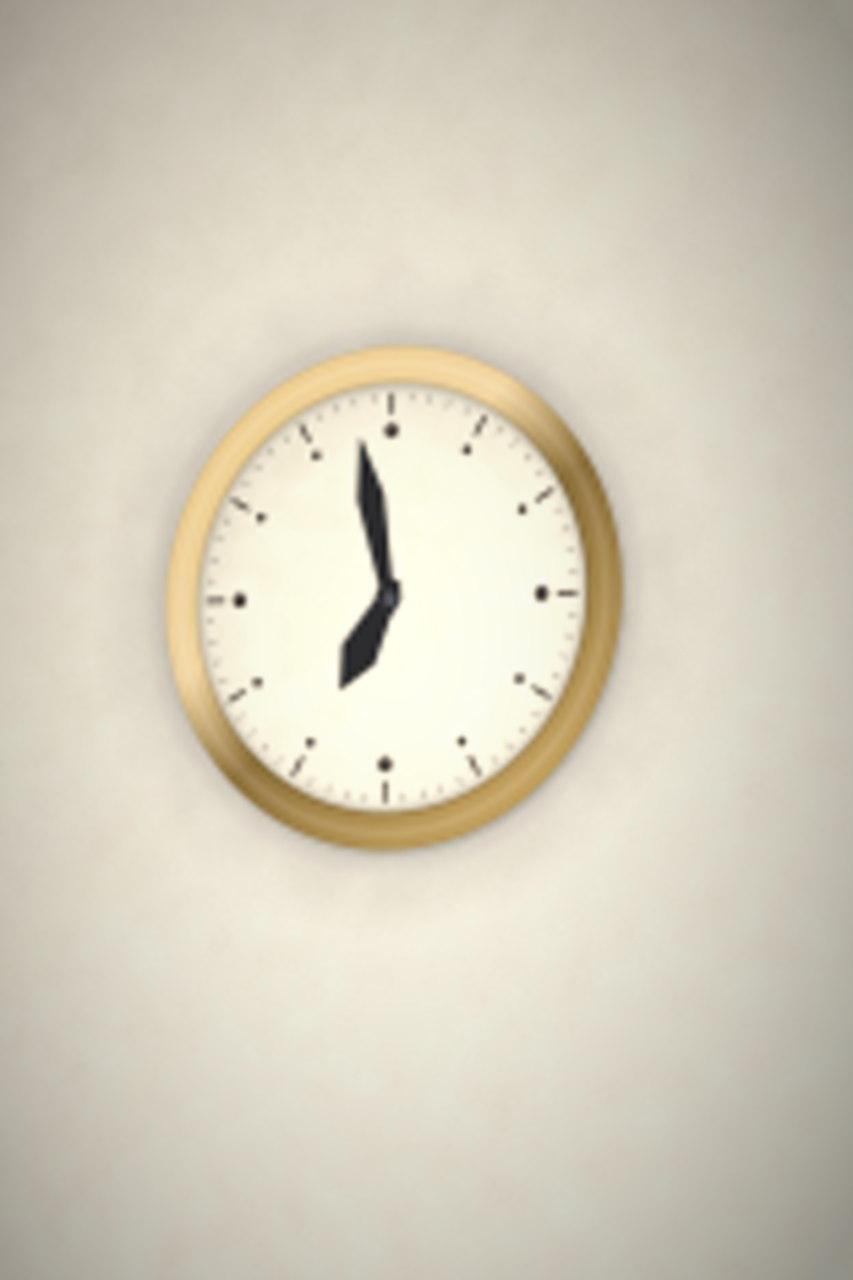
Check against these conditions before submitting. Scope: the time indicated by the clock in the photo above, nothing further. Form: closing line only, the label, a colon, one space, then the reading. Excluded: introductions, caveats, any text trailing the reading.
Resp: 6:58
